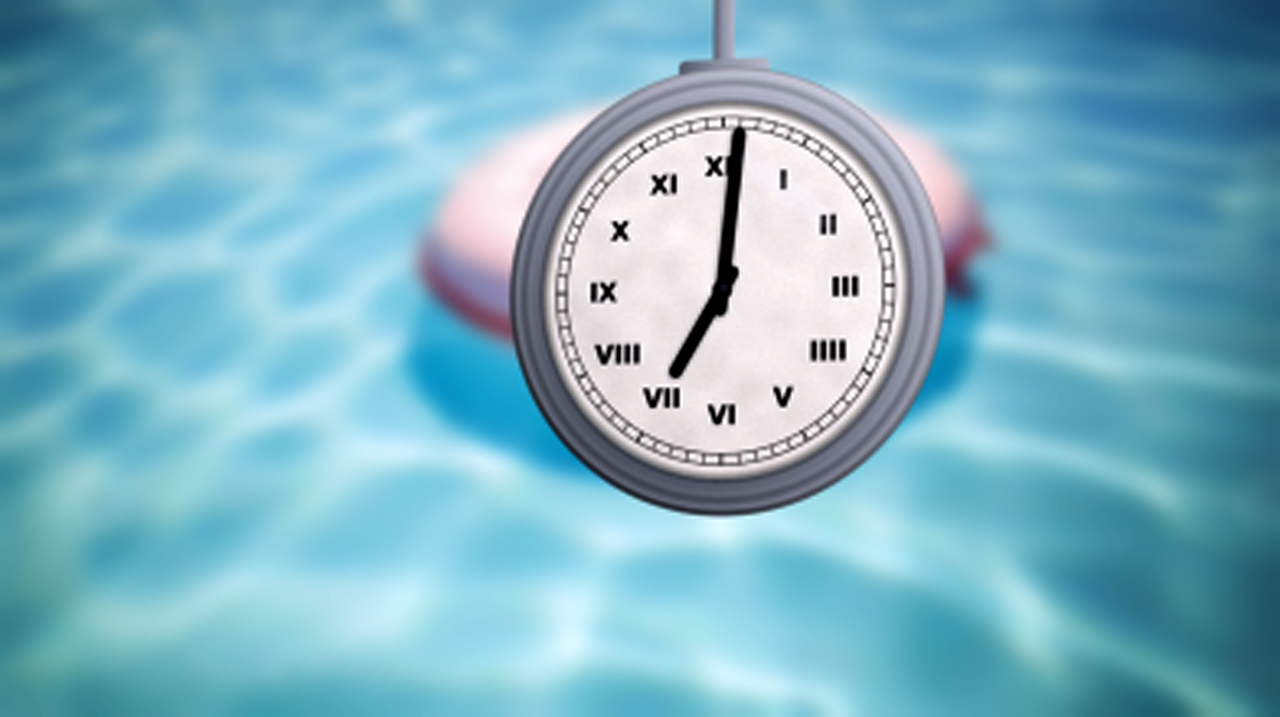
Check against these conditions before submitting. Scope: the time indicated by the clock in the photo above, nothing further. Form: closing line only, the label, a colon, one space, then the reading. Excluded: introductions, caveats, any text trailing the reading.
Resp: 7:01
